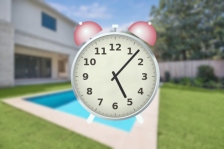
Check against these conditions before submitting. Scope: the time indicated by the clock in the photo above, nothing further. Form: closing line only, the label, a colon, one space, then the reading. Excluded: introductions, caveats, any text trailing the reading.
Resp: 5:07
